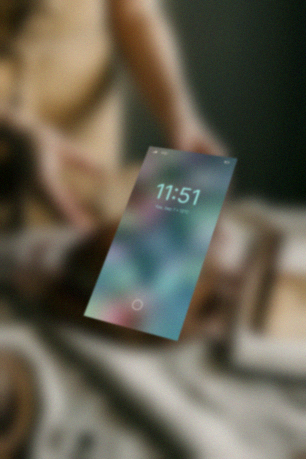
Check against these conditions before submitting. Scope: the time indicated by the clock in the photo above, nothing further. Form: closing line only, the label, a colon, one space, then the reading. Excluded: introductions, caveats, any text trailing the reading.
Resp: 11:51
